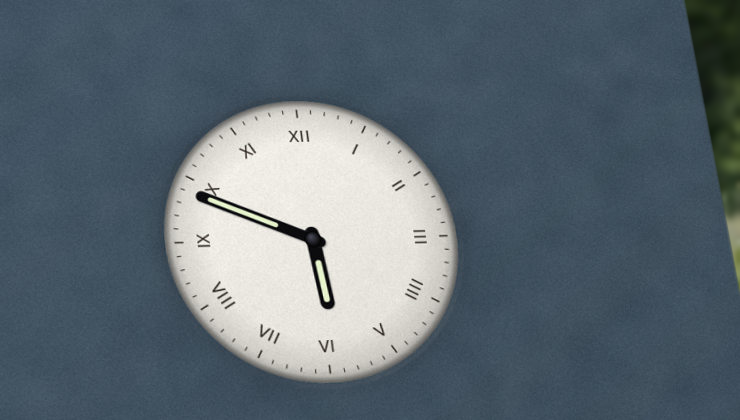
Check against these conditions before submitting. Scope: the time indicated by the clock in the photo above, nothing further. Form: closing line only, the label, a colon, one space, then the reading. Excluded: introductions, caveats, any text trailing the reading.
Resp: 5:49
